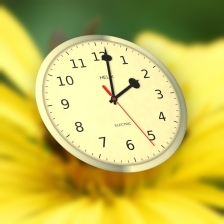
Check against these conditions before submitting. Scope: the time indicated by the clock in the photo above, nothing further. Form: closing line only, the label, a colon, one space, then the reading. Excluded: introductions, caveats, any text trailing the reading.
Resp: 2:01:26
